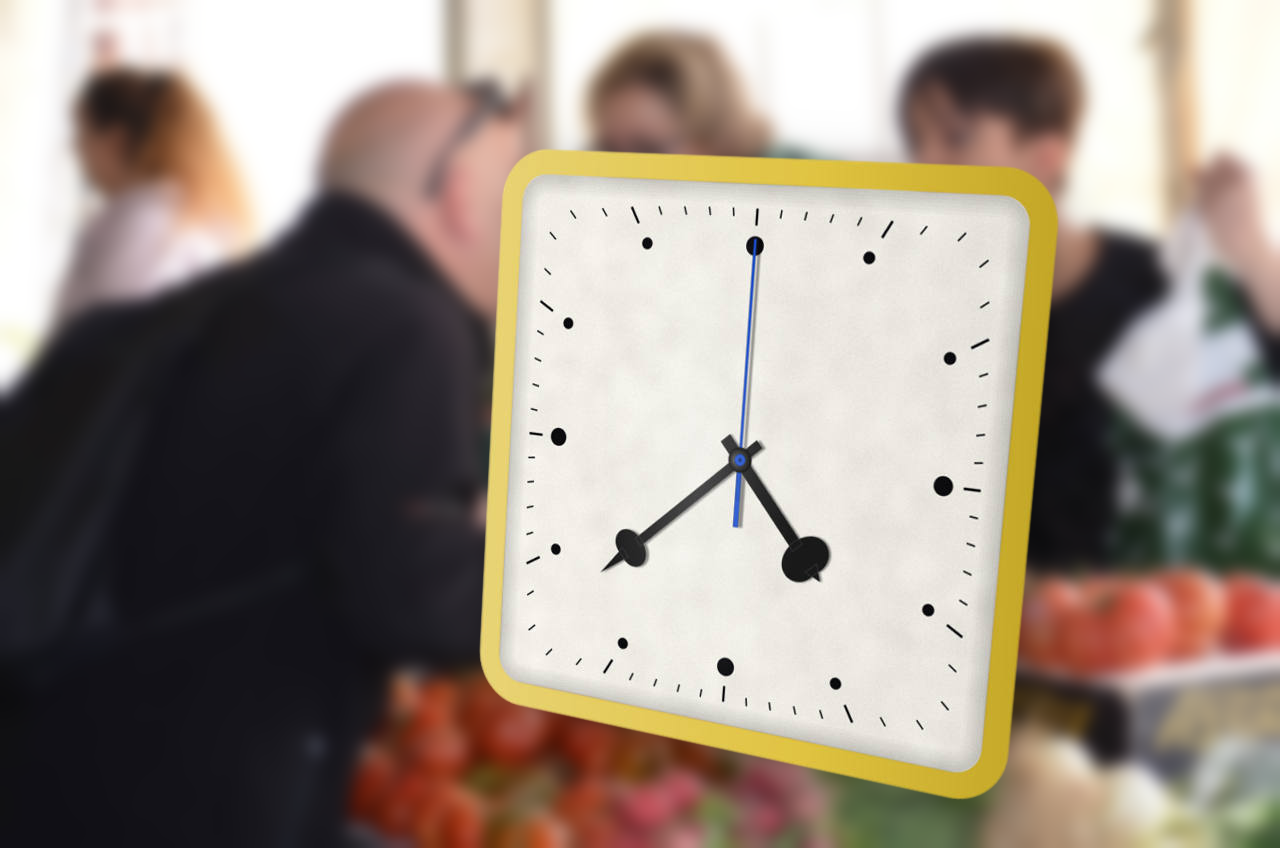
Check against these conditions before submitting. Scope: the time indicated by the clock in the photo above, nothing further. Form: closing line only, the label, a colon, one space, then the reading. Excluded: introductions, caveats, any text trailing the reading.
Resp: 4:38:00
